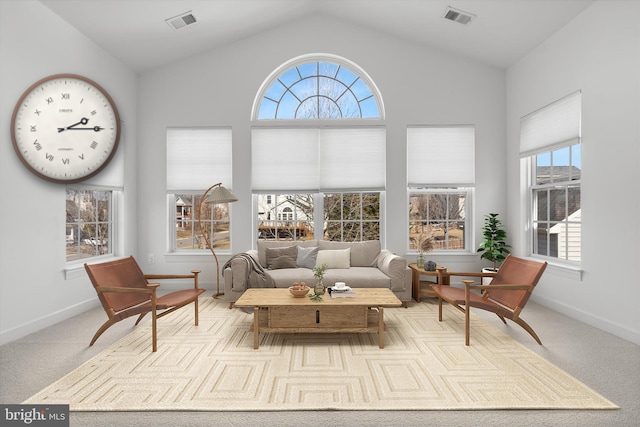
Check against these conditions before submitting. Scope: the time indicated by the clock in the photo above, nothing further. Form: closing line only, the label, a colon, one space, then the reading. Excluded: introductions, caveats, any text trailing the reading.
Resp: 2:15
